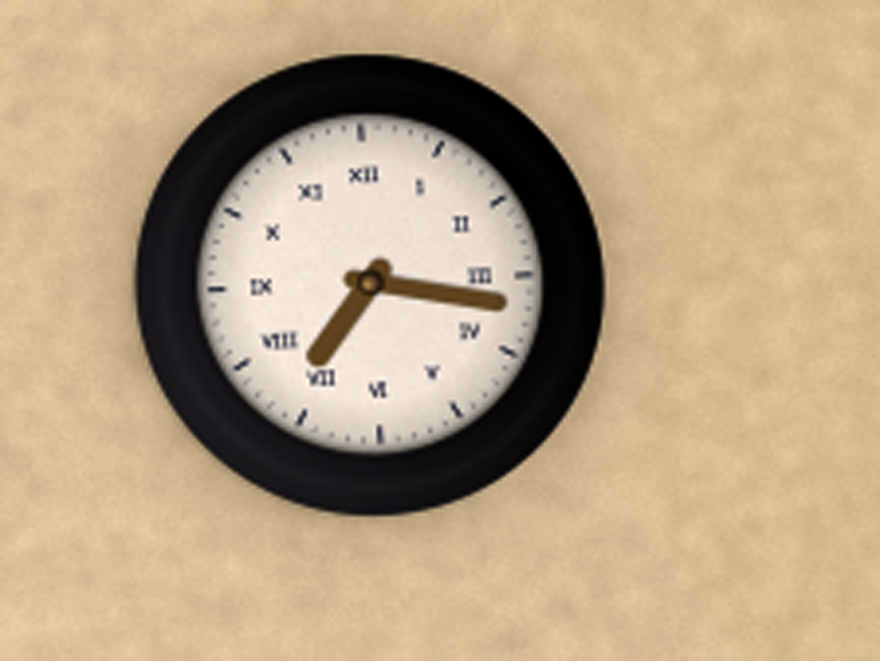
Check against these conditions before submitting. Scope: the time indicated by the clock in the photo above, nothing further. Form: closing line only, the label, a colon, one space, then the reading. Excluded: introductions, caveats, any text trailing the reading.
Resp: 7:17
